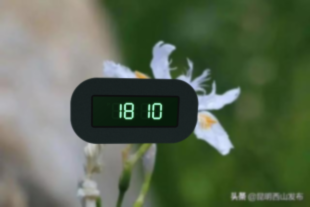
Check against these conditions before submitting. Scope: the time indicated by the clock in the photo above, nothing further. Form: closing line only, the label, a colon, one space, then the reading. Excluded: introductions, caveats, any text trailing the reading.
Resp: 18:10
